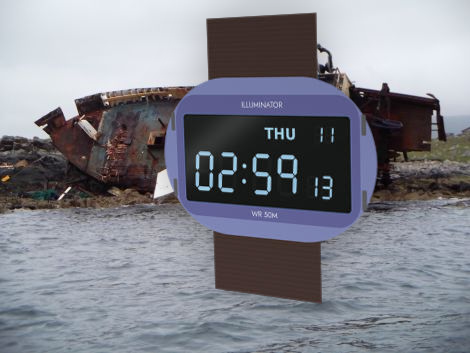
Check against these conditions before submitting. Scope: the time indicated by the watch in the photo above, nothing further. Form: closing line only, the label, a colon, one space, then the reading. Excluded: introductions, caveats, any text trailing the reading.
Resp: 2:59:13
